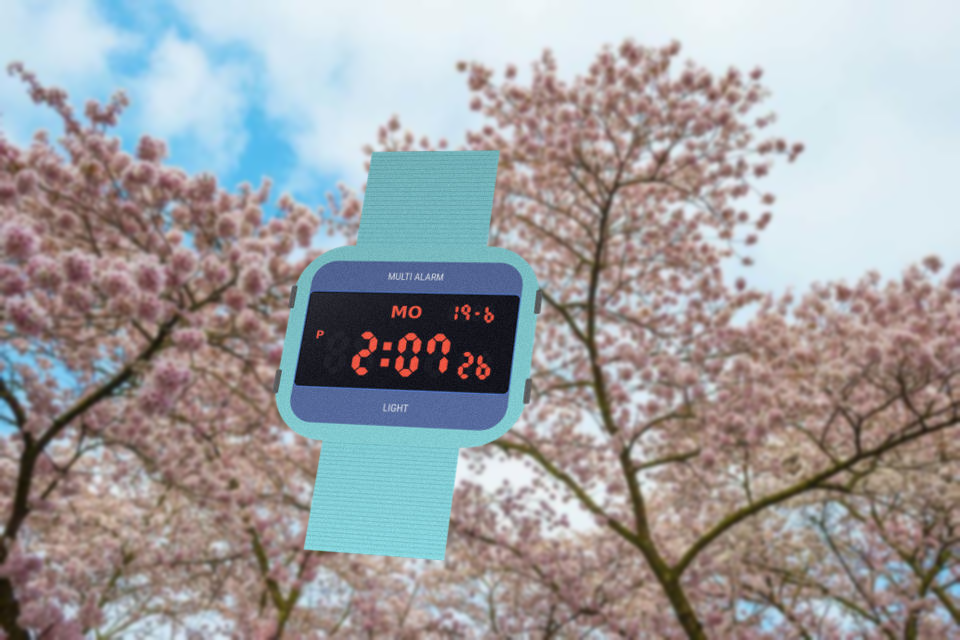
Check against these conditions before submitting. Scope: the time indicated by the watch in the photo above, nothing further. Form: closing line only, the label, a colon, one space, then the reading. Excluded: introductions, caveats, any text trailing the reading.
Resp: 2:07:26
